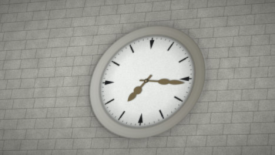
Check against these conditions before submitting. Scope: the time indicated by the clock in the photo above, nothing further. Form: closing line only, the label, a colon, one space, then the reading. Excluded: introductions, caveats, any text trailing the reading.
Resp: 7:16
